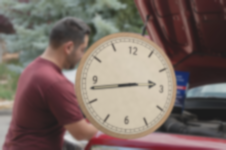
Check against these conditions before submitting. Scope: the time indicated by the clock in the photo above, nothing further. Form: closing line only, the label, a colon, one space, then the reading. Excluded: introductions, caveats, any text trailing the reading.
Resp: 2:43
